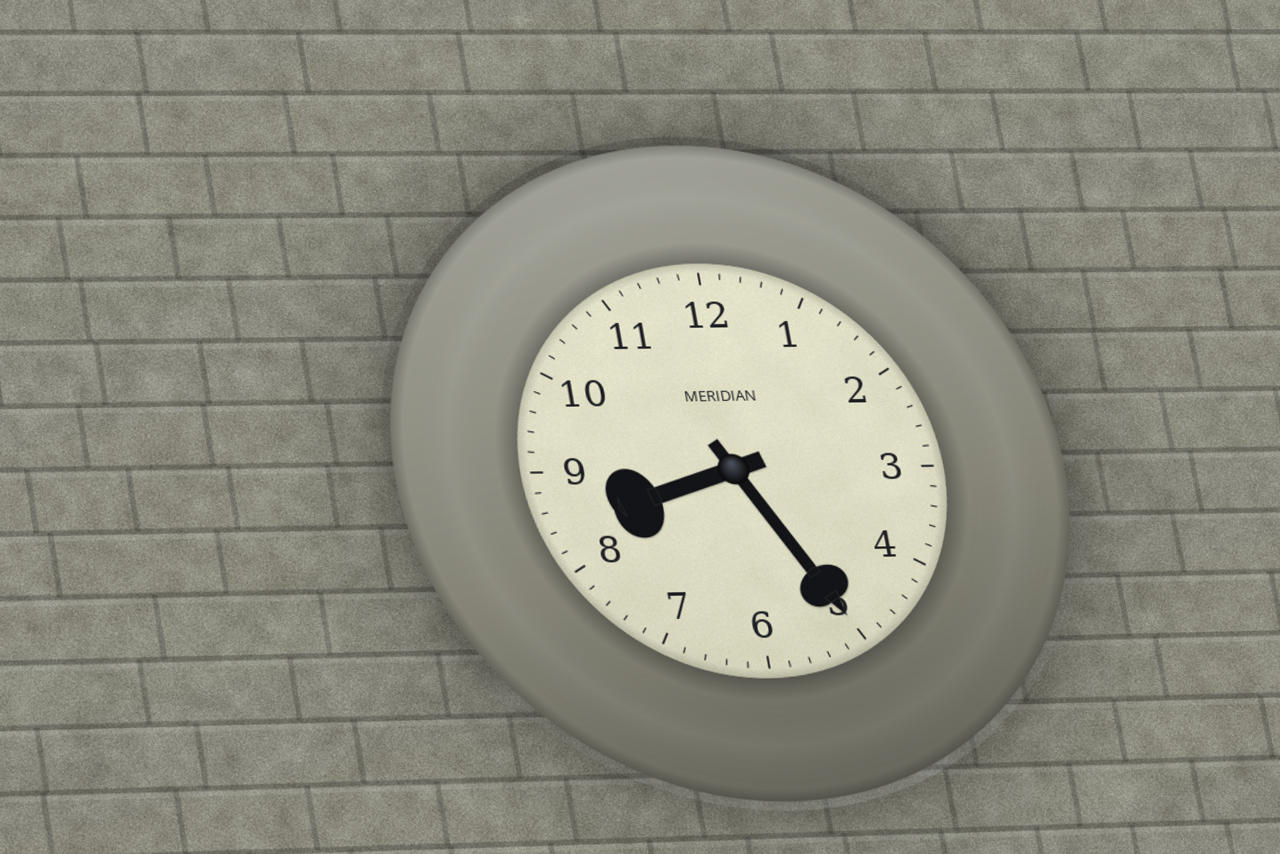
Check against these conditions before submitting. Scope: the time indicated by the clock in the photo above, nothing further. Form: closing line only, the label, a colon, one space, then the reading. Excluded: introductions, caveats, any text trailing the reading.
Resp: 8:25
